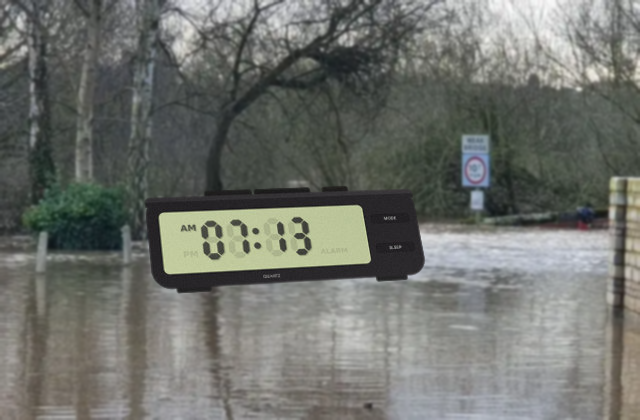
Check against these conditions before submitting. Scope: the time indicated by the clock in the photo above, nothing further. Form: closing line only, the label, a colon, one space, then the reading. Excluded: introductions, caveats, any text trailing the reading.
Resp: 7:13
